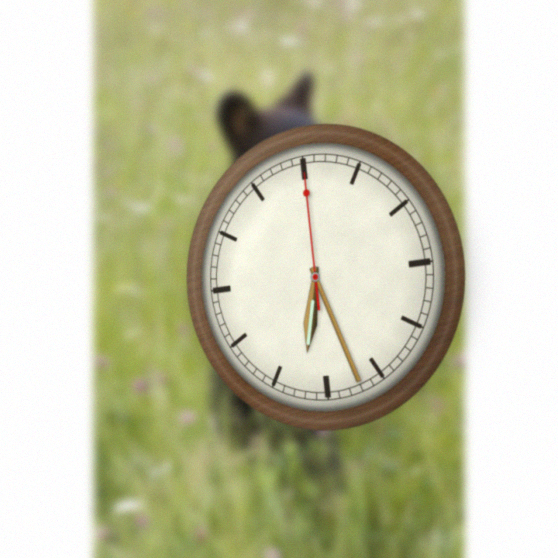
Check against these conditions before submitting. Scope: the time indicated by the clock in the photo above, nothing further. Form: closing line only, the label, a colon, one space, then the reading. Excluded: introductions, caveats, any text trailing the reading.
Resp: 6:27:00
